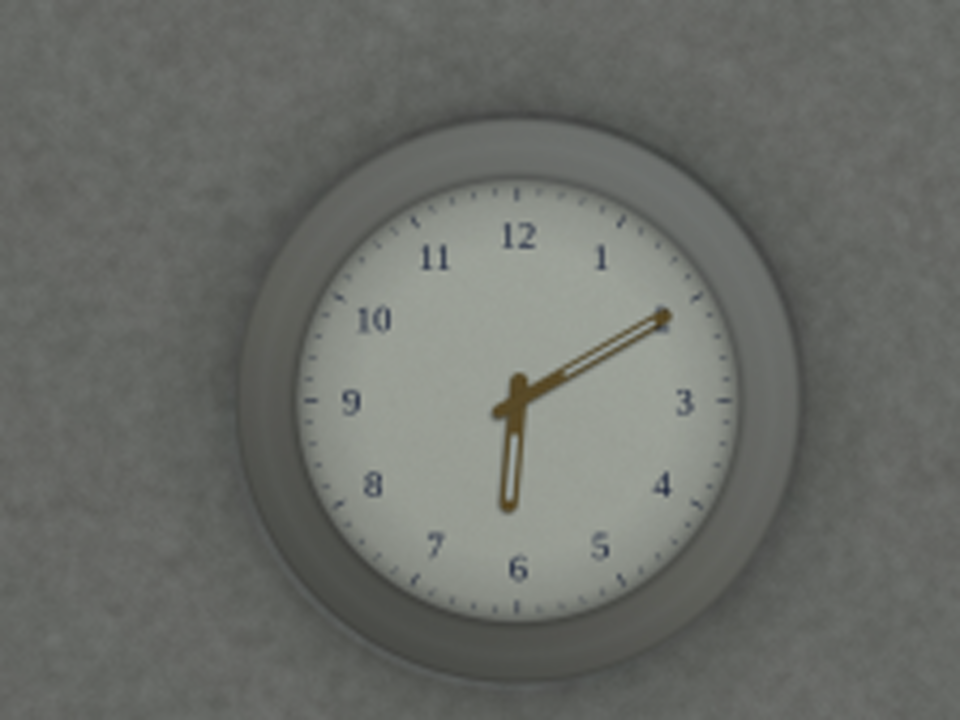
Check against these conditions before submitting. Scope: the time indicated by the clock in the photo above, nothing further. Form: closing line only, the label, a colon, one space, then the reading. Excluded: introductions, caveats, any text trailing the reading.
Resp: 6:10
